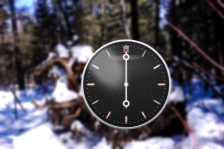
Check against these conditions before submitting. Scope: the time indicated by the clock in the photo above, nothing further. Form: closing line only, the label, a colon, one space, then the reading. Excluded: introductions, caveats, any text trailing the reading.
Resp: 6:00
